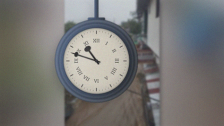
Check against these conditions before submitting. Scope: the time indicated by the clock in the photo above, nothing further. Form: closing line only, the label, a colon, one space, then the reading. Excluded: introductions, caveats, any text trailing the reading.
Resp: 10:48
